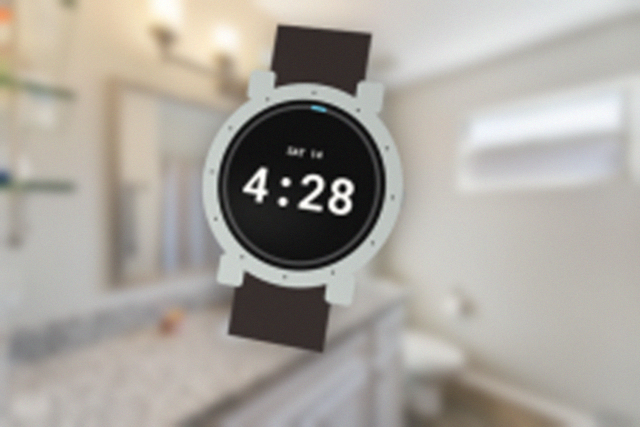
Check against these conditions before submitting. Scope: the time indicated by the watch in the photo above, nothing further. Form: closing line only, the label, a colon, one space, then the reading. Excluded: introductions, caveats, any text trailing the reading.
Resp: 4:28
